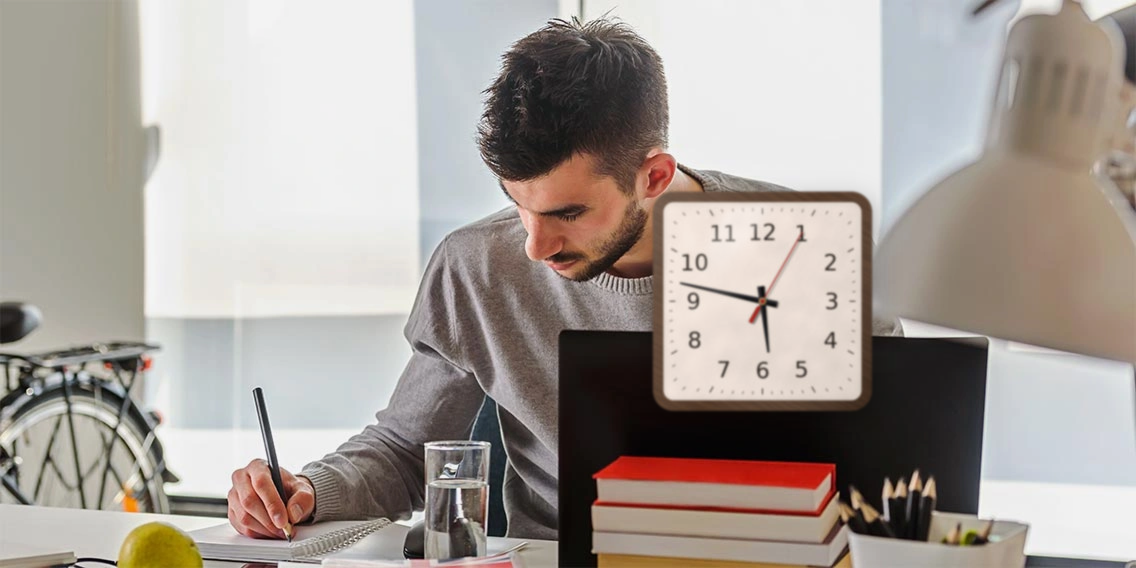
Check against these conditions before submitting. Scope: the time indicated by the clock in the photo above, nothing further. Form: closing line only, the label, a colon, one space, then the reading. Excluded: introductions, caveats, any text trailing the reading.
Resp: 5:47:05
